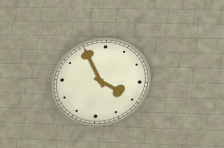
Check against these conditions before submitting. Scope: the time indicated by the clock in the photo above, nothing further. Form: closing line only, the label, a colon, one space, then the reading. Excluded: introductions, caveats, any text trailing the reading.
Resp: 3:55
